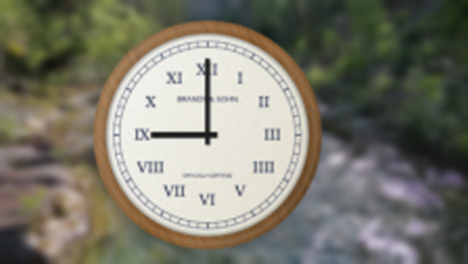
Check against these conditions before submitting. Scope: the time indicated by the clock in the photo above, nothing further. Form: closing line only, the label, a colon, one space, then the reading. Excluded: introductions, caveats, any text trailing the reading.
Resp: 9:00
